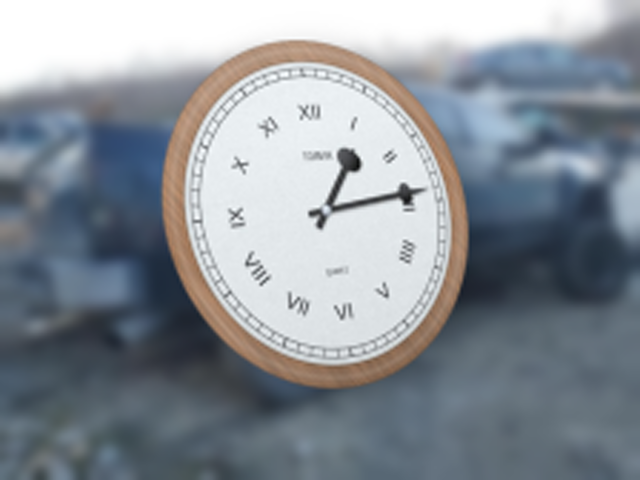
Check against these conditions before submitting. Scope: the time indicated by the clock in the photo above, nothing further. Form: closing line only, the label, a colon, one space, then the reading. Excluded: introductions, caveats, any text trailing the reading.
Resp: 1:14
